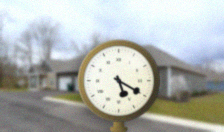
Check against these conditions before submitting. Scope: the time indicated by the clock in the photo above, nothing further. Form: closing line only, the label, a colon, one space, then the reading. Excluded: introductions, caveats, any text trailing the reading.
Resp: 5:20
